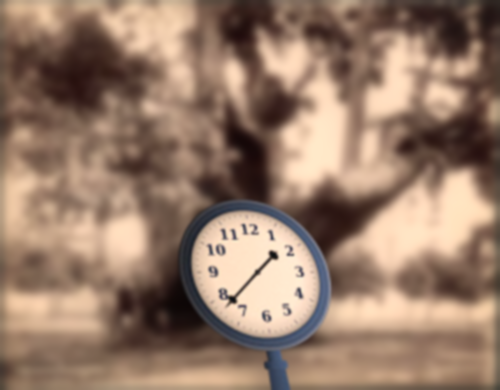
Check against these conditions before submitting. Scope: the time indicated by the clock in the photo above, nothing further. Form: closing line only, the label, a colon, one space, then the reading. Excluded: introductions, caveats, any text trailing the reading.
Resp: 1:38
